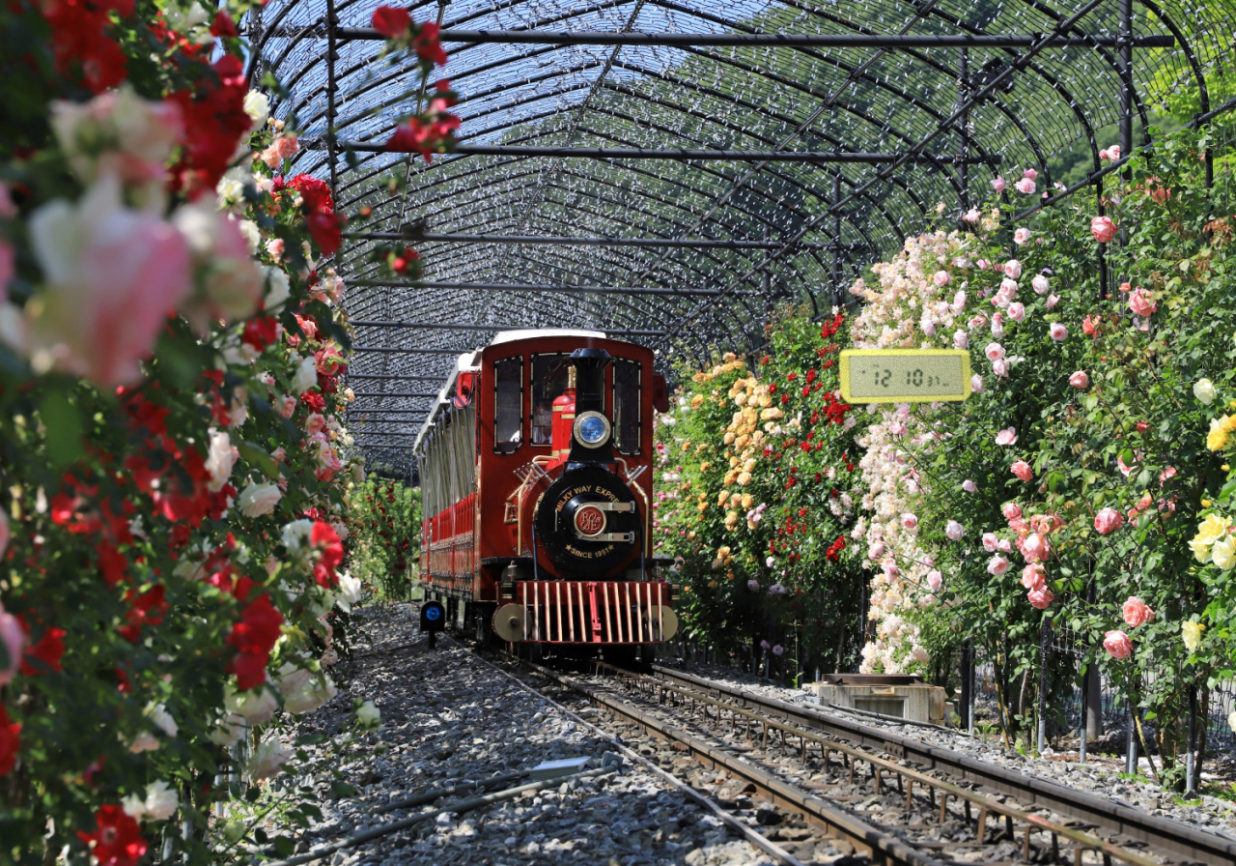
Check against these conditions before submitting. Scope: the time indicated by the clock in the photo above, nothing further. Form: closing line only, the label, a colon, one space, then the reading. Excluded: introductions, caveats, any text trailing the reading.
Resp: 12:10
